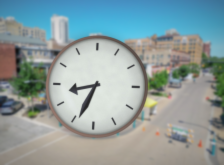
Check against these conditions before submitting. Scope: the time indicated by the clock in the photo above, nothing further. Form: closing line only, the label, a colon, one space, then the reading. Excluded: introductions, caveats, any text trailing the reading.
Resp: 8:34
